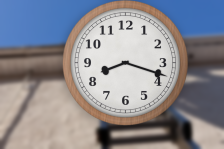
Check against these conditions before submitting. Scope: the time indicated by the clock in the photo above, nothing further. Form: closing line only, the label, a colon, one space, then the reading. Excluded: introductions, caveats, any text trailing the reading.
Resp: 8:18
